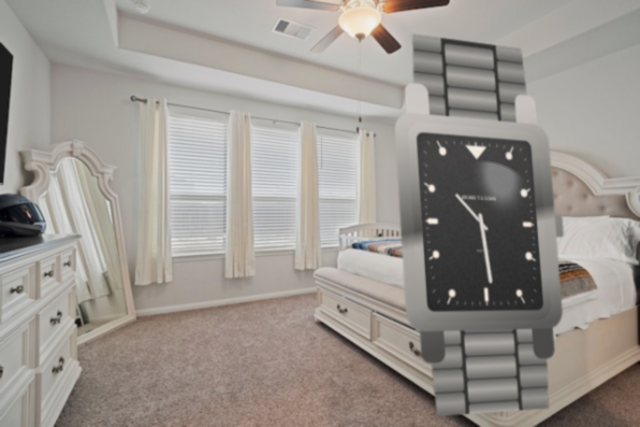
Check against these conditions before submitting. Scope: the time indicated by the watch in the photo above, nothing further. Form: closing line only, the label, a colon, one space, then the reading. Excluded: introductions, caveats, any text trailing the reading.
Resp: 10:29
